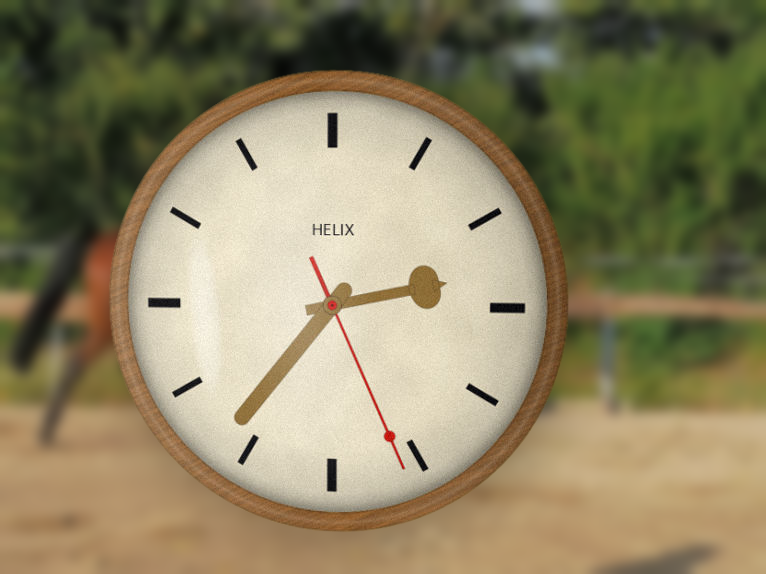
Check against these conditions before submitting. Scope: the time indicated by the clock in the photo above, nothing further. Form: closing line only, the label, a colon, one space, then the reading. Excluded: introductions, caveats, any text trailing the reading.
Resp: 2:36:26
